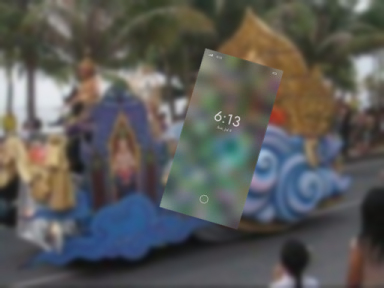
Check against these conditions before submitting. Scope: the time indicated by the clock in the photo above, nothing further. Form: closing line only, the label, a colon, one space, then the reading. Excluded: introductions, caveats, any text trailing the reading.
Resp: 6:13
